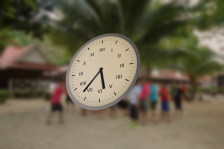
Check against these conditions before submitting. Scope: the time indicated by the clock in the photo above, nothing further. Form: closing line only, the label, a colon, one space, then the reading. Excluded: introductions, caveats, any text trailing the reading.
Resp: 5:37
